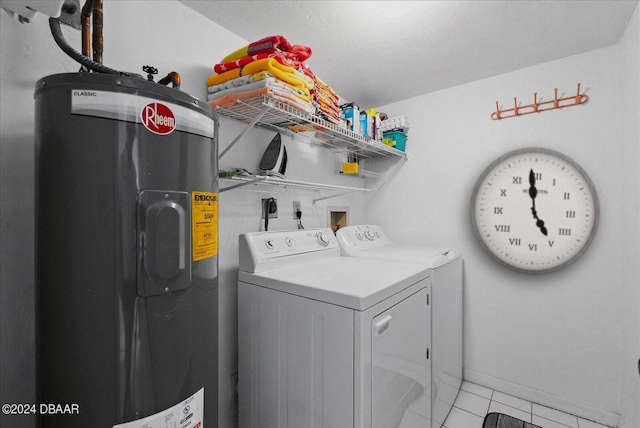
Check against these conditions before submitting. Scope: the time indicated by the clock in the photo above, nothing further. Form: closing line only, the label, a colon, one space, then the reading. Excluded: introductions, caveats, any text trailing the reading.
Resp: 4:59
